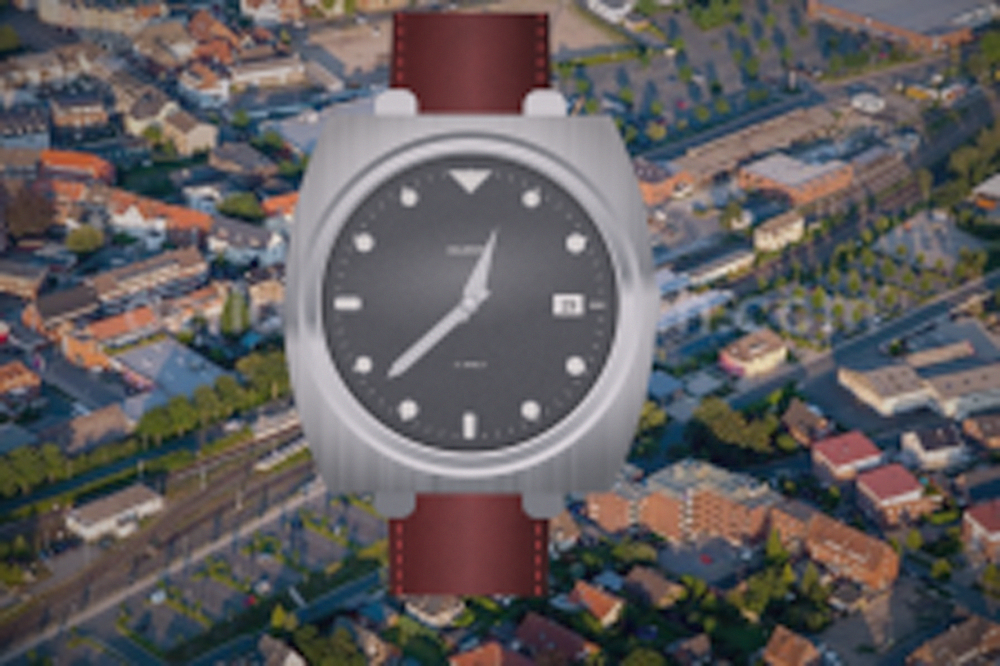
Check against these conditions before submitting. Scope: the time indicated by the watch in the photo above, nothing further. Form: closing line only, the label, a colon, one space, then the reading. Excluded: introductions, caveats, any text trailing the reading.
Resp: 12:38
